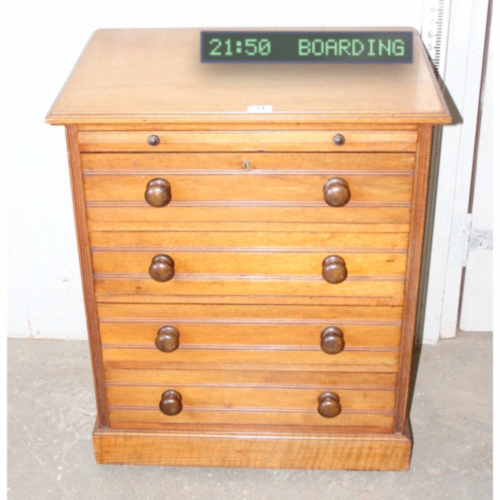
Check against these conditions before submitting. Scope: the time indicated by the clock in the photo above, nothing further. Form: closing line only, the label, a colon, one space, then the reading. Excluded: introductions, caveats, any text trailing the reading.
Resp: 21:50
